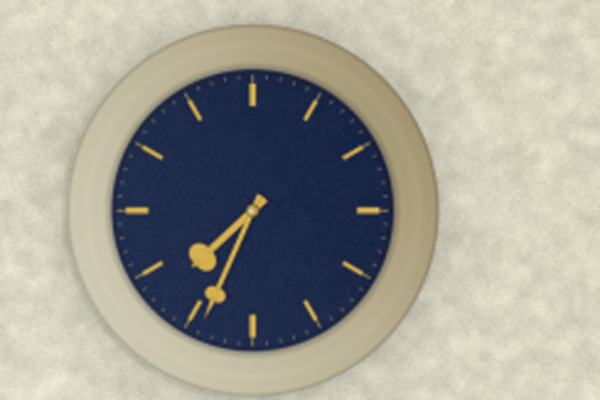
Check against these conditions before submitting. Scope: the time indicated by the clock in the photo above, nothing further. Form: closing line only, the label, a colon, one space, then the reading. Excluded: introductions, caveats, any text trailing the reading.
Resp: 7:34
